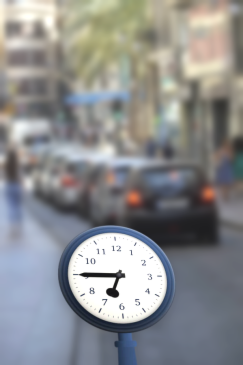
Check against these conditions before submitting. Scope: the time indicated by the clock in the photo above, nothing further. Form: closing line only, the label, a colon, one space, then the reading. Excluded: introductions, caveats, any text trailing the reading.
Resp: 6:45
